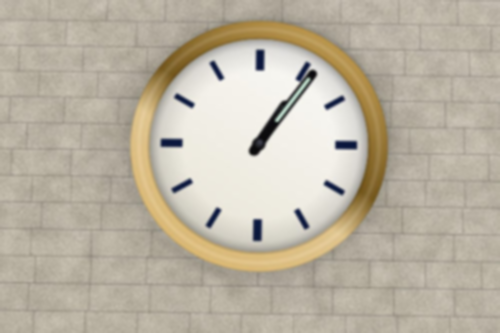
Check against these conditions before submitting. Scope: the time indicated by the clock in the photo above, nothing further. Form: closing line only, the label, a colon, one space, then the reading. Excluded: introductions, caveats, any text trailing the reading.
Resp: 1:06
